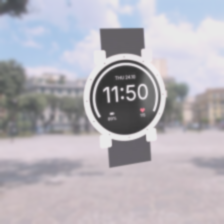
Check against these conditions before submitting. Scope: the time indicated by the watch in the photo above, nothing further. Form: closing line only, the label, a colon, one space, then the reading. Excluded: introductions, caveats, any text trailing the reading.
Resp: 11:50
